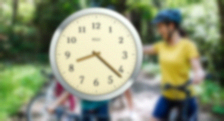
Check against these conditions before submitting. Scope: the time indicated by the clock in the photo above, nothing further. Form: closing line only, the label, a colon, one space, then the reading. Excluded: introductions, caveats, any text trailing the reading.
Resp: 8:22
